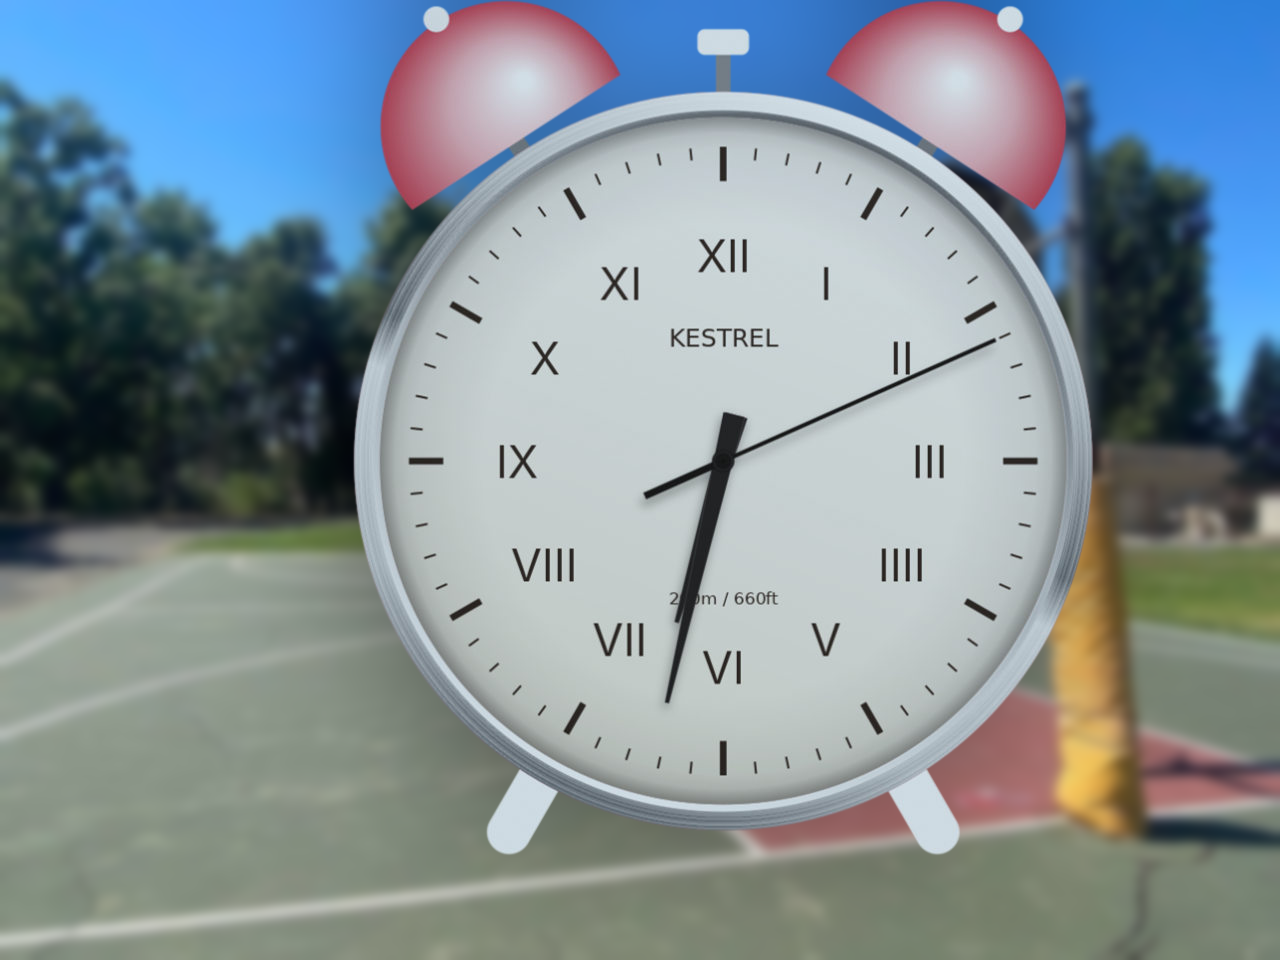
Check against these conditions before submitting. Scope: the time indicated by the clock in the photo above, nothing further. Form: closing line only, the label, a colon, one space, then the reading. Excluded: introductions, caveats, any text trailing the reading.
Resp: 6:32:11
